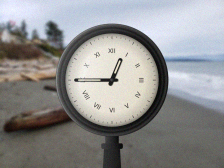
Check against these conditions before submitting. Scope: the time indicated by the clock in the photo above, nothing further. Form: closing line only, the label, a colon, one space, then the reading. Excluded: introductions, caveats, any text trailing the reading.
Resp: 12:45
